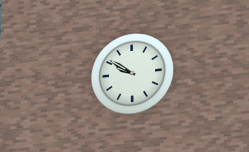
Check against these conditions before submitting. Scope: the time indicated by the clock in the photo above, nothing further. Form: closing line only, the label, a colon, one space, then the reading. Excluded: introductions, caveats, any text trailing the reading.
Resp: 9:51
